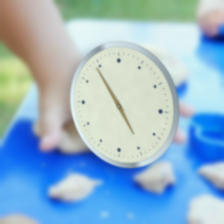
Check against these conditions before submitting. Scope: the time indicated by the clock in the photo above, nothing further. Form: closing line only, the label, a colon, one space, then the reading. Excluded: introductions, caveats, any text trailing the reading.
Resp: 4:54
